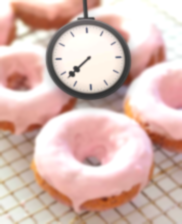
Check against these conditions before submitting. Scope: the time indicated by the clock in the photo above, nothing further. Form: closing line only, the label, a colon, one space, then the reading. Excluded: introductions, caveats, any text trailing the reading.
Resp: 7:38
